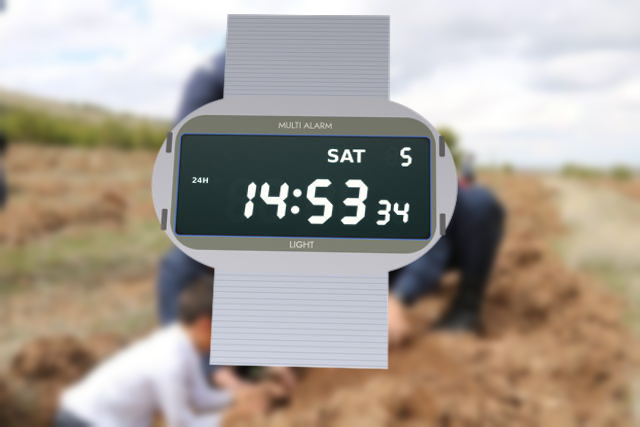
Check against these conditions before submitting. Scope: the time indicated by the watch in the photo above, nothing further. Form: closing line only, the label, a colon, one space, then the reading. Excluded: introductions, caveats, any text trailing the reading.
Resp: 14:53:34
